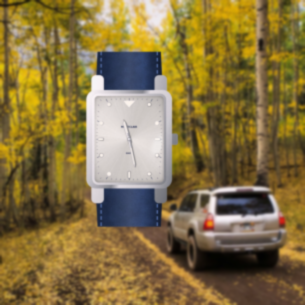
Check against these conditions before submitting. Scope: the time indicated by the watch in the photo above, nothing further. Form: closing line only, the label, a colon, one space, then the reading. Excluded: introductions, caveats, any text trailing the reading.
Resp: 11:28
